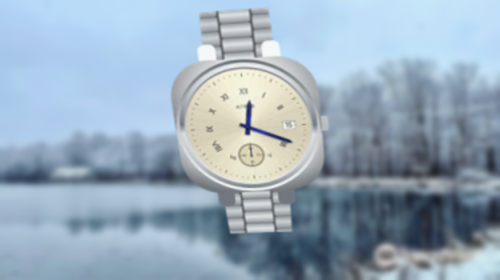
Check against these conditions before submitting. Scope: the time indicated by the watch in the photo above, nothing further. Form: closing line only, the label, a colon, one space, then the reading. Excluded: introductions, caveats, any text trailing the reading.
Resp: 12:19
